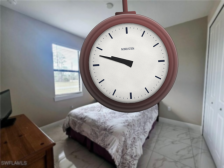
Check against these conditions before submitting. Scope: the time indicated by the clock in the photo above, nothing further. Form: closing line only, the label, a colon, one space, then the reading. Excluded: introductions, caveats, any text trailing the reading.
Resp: 9:48
